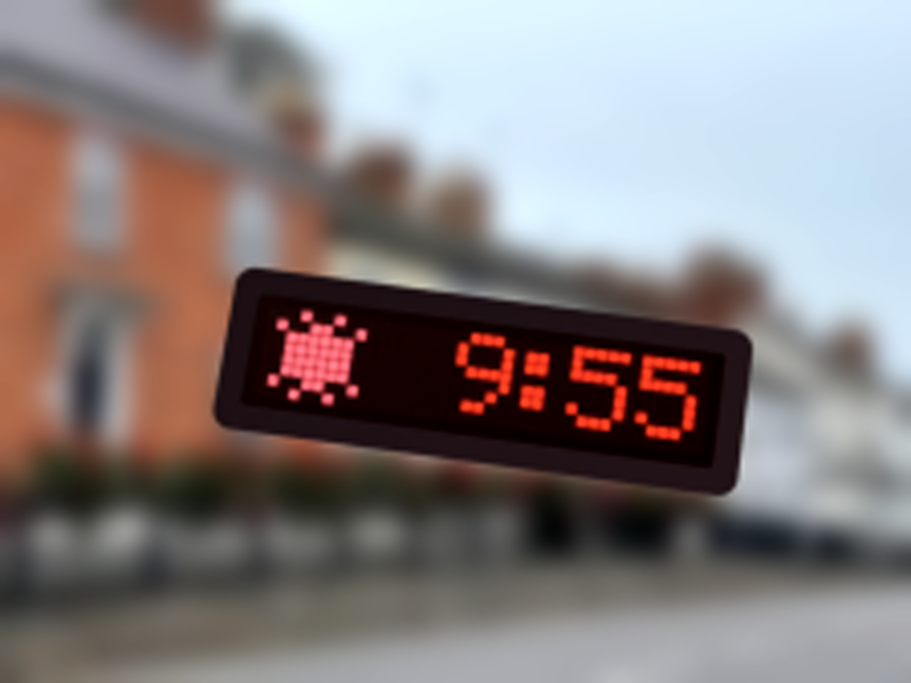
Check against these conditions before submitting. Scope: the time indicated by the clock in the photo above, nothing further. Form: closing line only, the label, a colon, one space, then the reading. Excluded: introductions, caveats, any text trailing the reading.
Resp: 9:55
